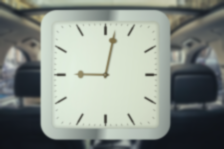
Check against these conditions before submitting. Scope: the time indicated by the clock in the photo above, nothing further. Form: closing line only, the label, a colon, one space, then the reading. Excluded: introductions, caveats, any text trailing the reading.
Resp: 9:02
